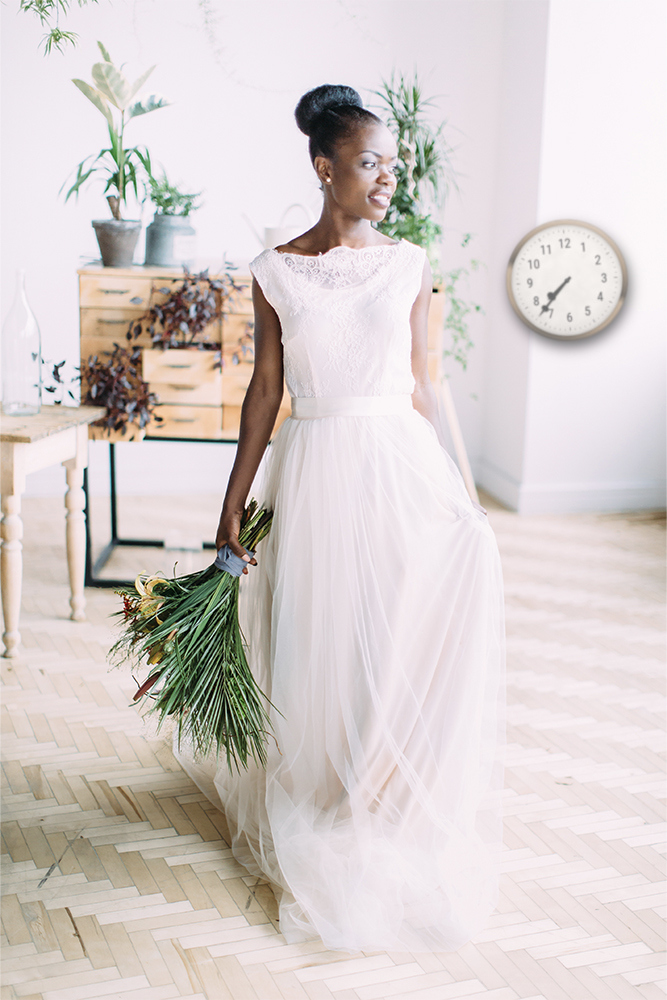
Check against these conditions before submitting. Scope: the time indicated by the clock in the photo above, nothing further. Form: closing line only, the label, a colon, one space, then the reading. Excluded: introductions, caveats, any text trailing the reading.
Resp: 7:37
